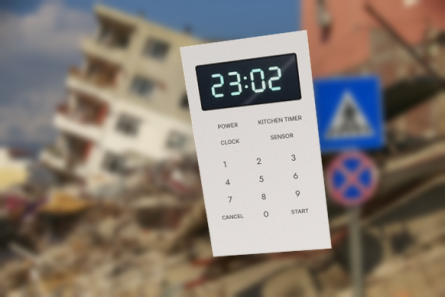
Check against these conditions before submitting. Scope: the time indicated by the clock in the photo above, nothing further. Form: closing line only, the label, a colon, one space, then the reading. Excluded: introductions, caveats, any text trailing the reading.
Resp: 23:02
